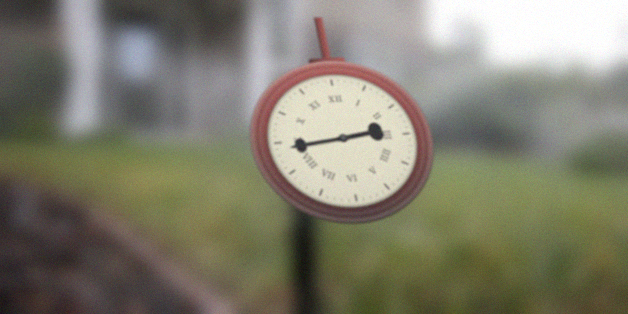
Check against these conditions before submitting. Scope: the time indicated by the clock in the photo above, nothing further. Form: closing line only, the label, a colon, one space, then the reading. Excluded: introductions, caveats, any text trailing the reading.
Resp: 2:44
